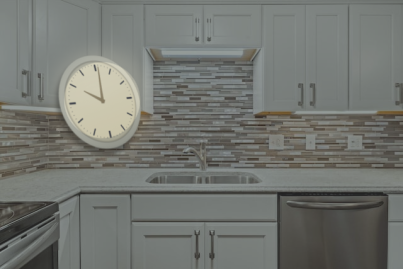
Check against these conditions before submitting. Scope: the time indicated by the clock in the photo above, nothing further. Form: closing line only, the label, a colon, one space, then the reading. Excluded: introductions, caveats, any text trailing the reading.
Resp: 10:01
